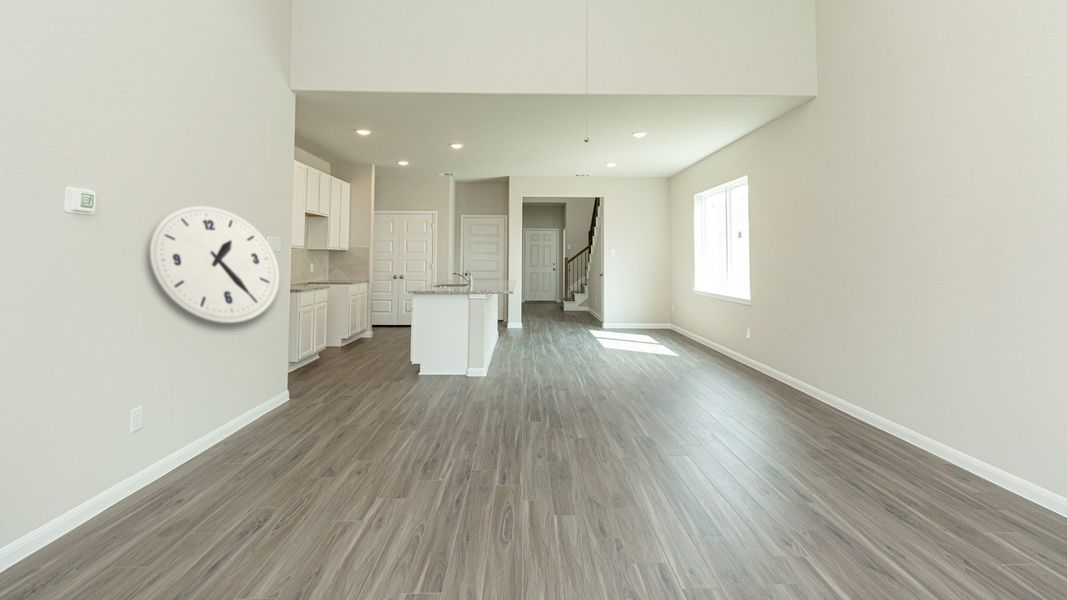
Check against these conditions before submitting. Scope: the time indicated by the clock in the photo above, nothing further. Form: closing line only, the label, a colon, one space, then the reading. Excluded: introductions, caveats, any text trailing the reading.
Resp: 1:25
